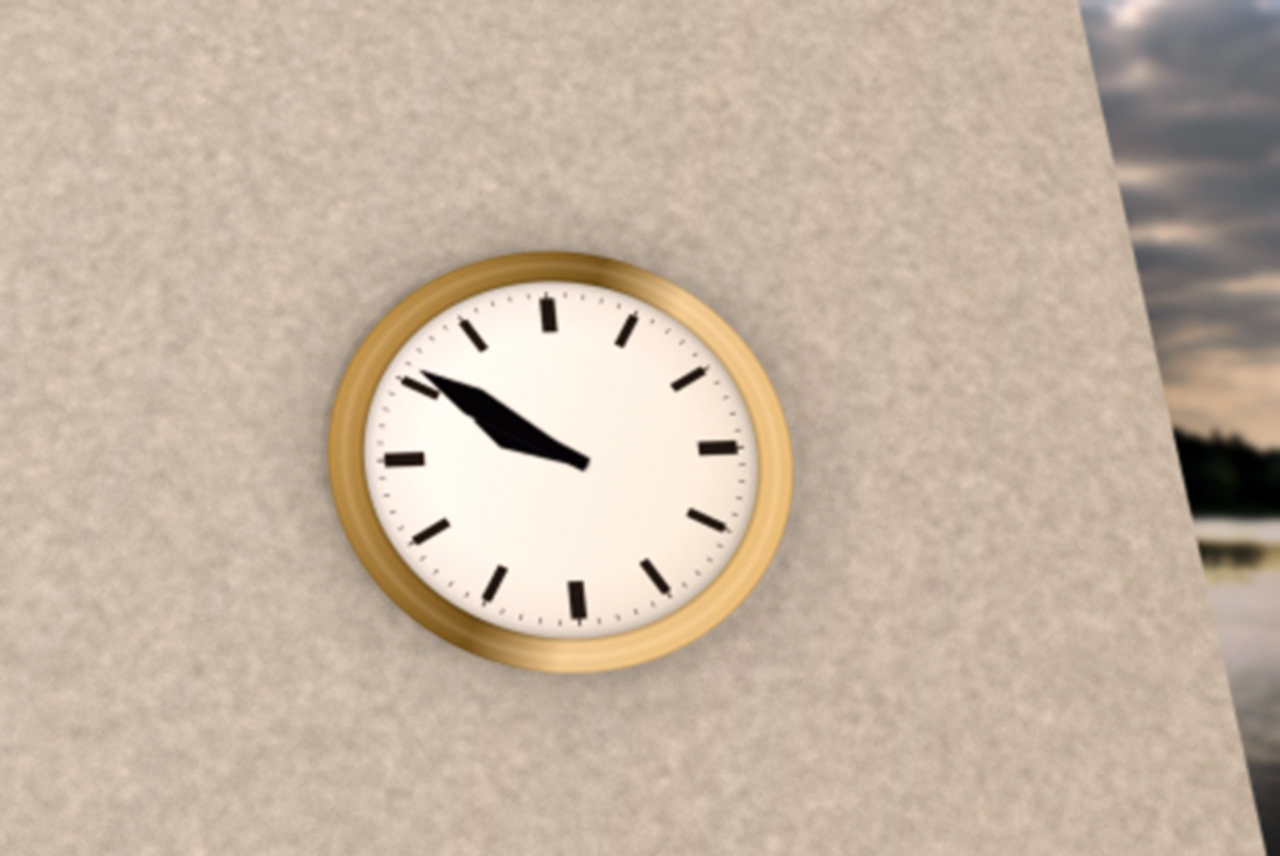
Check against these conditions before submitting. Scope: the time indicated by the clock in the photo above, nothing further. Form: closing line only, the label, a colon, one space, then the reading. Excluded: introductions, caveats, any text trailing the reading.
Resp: 9:51
